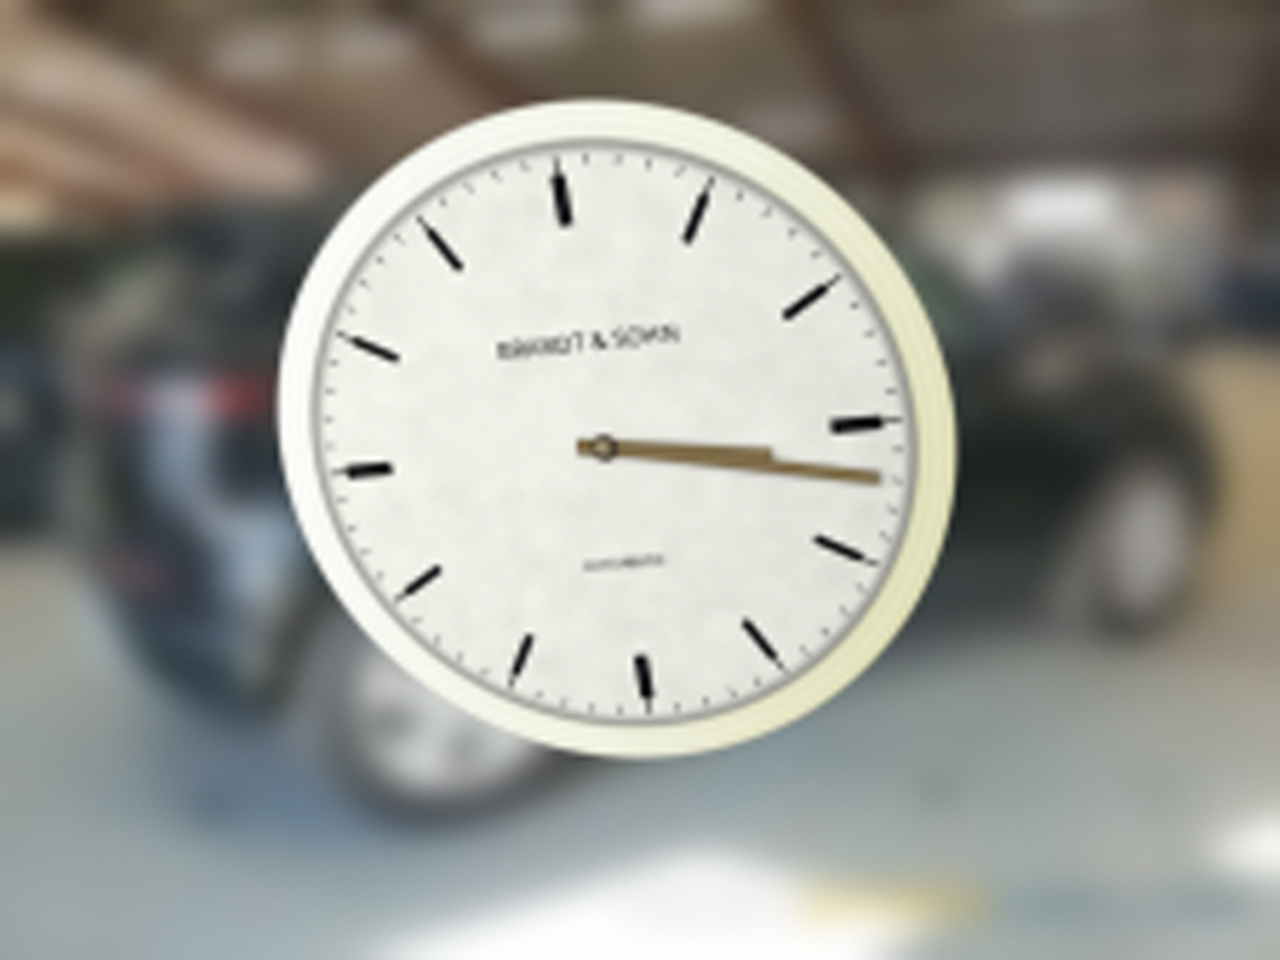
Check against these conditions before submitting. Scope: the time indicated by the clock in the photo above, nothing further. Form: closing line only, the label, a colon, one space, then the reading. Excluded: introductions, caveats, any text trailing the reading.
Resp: 3:17
